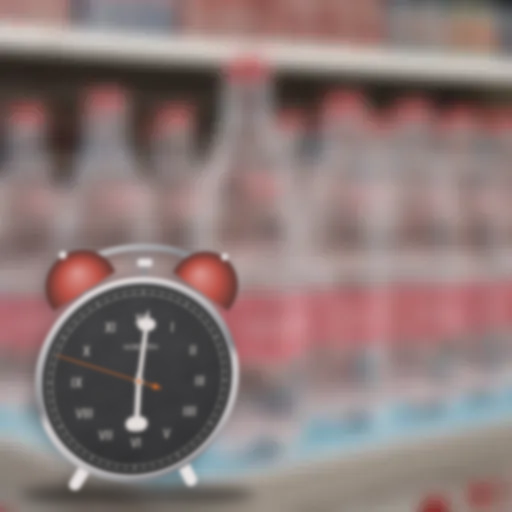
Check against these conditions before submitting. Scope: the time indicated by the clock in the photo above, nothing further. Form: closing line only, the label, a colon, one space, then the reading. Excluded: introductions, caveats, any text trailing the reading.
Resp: 6:00:48
